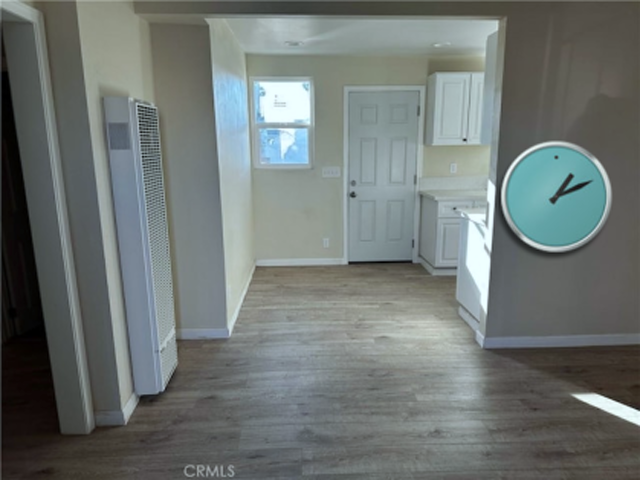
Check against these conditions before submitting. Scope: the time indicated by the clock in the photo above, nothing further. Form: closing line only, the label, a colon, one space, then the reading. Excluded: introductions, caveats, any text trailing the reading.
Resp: 1:11
